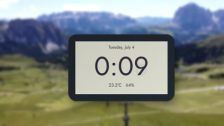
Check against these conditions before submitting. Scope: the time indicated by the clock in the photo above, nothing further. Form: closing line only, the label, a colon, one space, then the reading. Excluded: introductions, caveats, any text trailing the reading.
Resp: 0:09
